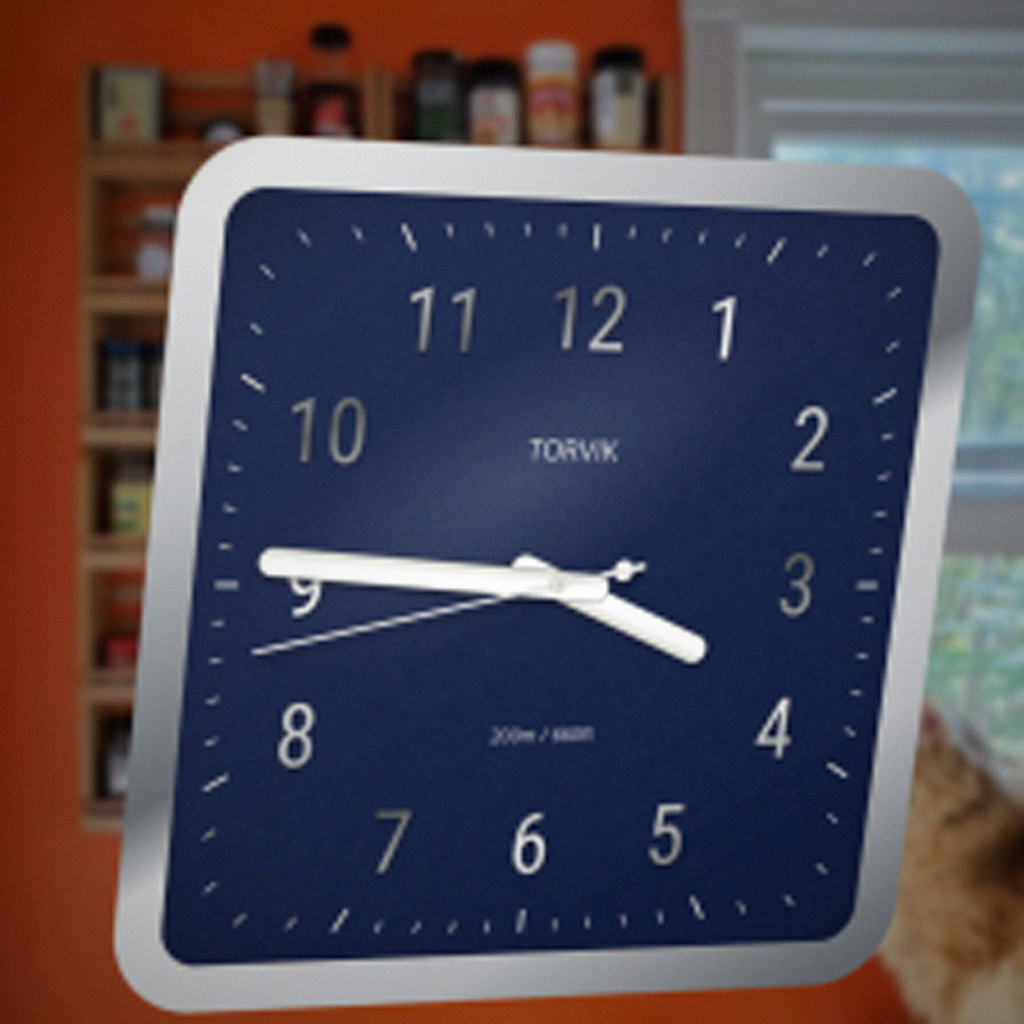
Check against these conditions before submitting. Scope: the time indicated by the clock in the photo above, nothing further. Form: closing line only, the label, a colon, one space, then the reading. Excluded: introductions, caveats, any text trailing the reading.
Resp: 3:45:43
